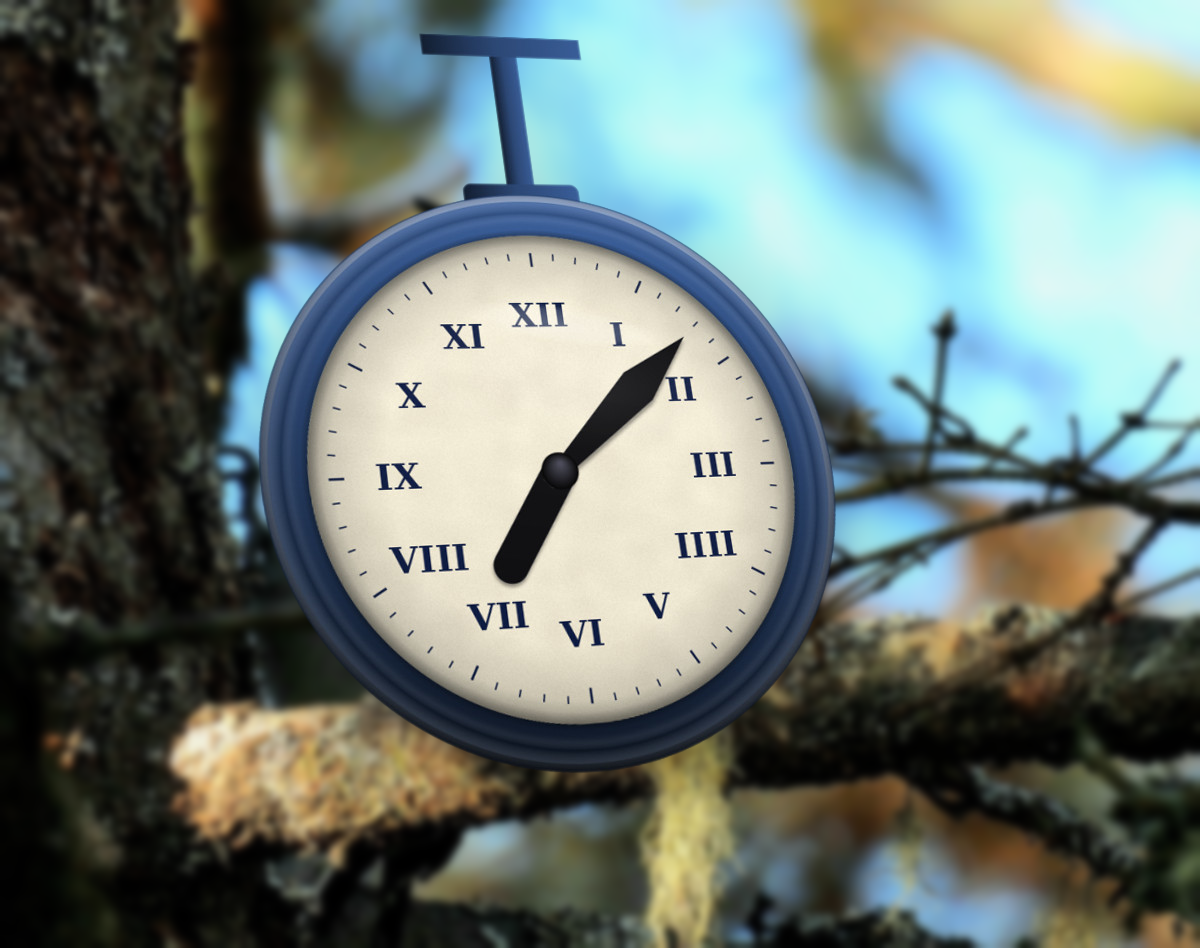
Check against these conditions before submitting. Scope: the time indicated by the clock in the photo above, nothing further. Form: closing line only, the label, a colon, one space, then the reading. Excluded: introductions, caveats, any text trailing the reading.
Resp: 7:08
